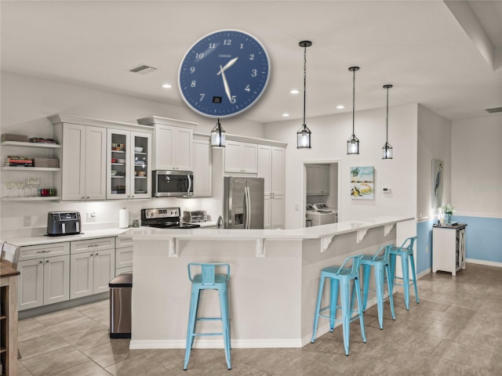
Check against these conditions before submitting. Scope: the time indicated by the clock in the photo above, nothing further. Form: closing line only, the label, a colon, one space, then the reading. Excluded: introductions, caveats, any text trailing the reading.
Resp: 1:26
